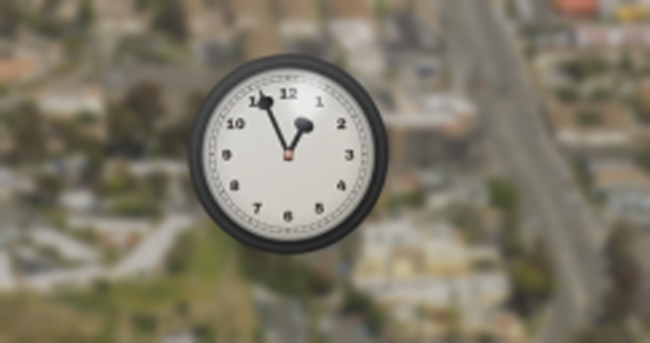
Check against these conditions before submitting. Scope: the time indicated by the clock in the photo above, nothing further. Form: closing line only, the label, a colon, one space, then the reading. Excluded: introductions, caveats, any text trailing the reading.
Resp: 12:56
